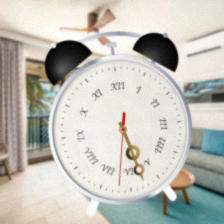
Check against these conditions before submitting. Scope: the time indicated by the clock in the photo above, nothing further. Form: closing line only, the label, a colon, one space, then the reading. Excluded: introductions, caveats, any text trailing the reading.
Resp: 5:27:32
